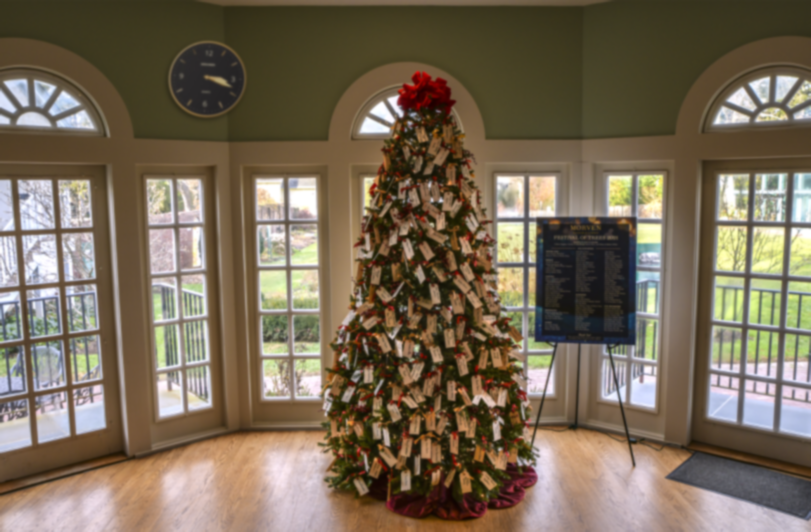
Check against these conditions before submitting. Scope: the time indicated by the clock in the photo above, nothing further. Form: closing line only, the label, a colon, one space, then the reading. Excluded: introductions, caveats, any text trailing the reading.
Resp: 3:18
